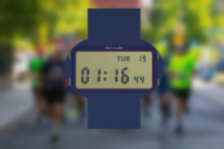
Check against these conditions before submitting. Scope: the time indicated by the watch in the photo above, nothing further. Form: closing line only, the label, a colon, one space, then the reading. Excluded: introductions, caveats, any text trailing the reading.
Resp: 1:16:44
